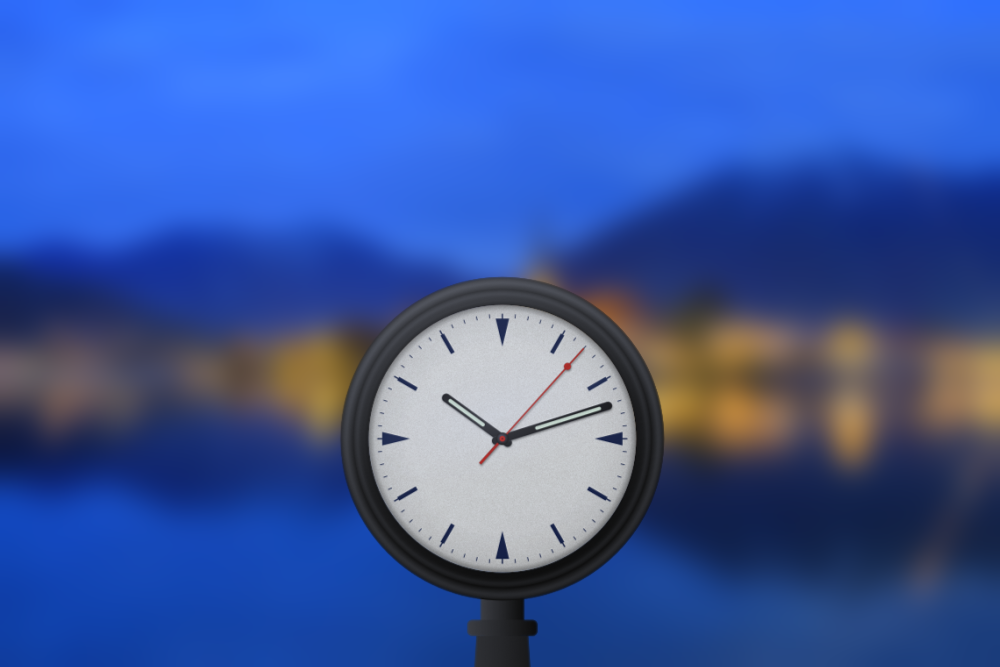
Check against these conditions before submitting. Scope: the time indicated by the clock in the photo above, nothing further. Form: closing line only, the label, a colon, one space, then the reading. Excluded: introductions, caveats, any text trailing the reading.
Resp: 10:12:07
